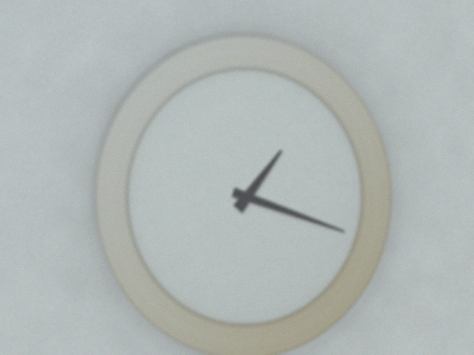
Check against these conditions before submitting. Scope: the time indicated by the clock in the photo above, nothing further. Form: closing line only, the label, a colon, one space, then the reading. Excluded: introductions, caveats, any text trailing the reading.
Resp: 1:18
